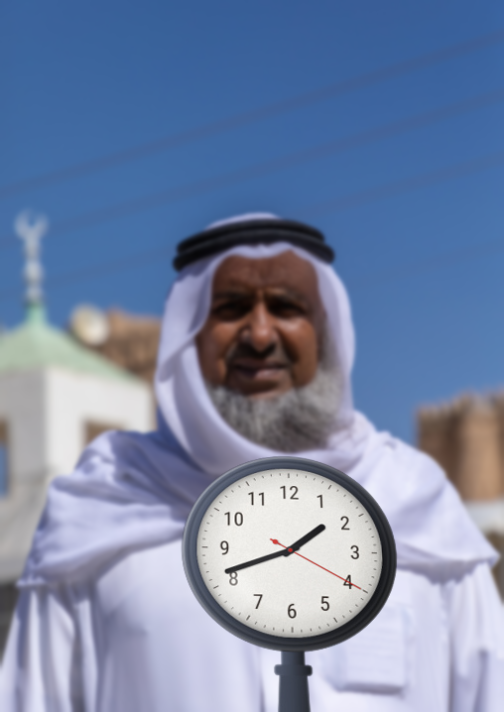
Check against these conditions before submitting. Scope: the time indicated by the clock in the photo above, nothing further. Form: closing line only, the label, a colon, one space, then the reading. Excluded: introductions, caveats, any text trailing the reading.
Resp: 1:41:20
